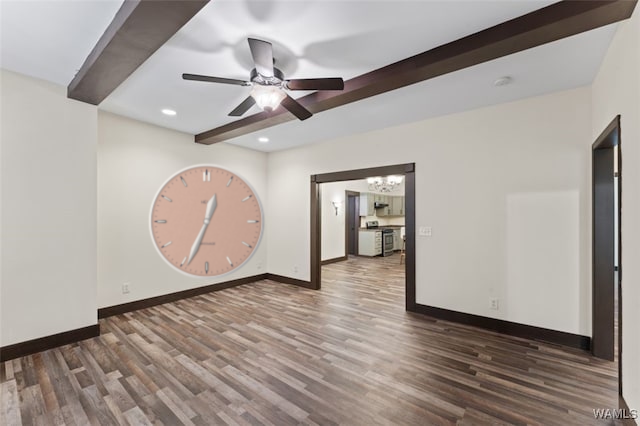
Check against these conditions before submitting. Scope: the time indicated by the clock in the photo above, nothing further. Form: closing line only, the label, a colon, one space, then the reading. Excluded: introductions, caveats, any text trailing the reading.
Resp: 12:34
